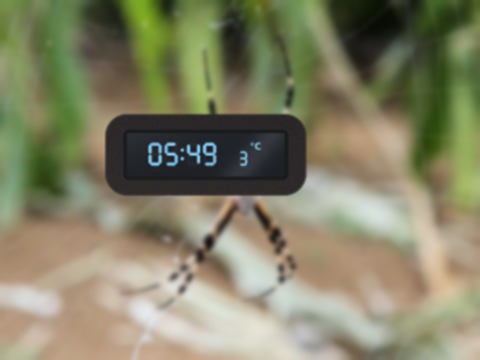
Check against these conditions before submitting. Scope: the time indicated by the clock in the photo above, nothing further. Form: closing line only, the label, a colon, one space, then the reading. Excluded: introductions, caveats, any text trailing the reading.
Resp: 5:49
